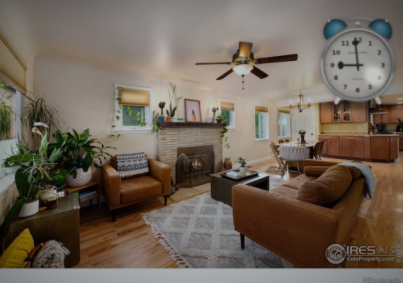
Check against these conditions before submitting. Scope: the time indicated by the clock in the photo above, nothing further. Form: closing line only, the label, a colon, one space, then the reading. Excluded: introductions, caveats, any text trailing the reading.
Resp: 8:59
